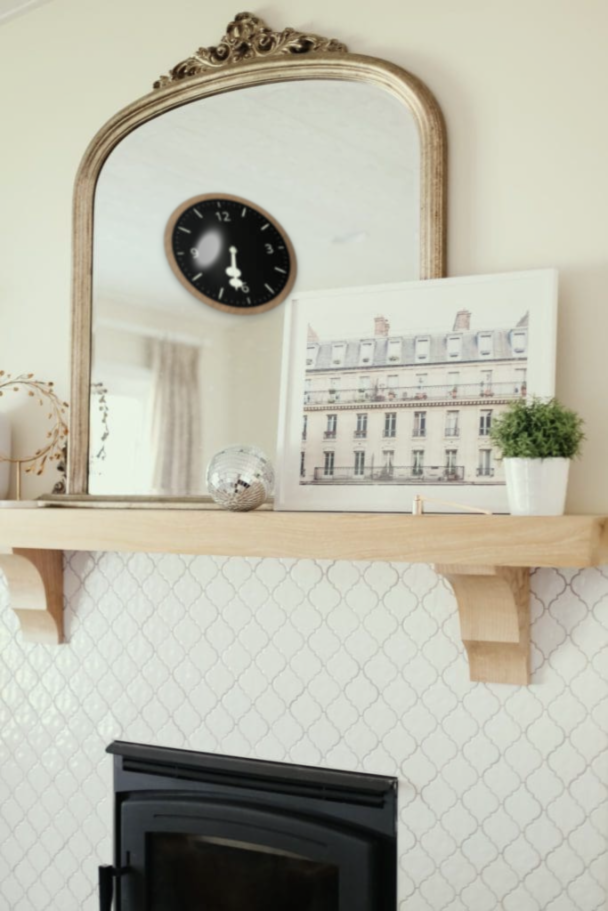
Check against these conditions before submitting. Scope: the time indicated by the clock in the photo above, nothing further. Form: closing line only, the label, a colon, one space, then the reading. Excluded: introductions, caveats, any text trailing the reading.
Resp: 6:32
